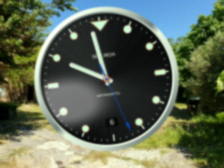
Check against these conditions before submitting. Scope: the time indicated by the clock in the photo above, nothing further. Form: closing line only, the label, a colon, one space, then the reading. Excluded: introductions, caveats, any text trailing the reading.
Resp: 9:58:27
